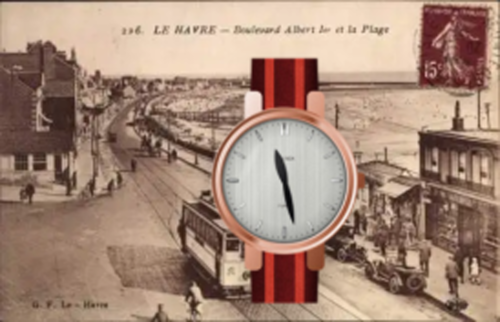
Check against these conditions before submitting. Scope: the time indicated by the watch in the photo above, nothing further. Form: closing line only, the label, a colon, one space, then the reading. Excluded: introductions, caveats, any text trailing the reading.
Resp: 11:28
